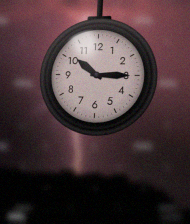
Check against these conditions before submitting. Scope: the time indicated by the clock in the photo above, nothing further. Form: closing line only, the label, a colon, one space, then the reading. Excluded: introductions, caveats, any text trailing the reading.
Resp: 10:15
